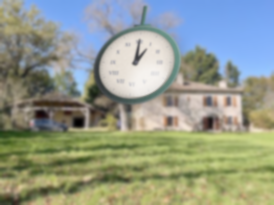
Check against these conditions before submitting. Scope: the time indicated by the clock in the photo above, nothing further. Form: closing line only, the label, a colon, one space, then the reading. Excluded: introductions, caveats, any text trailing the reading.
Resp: 1:00
